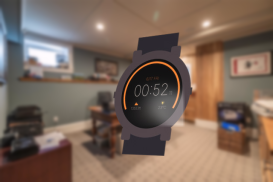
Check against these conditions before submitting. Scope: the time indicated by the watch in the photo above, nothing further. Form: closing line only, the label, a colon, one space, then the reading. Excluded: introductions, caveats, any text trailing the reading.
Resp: 0:52
